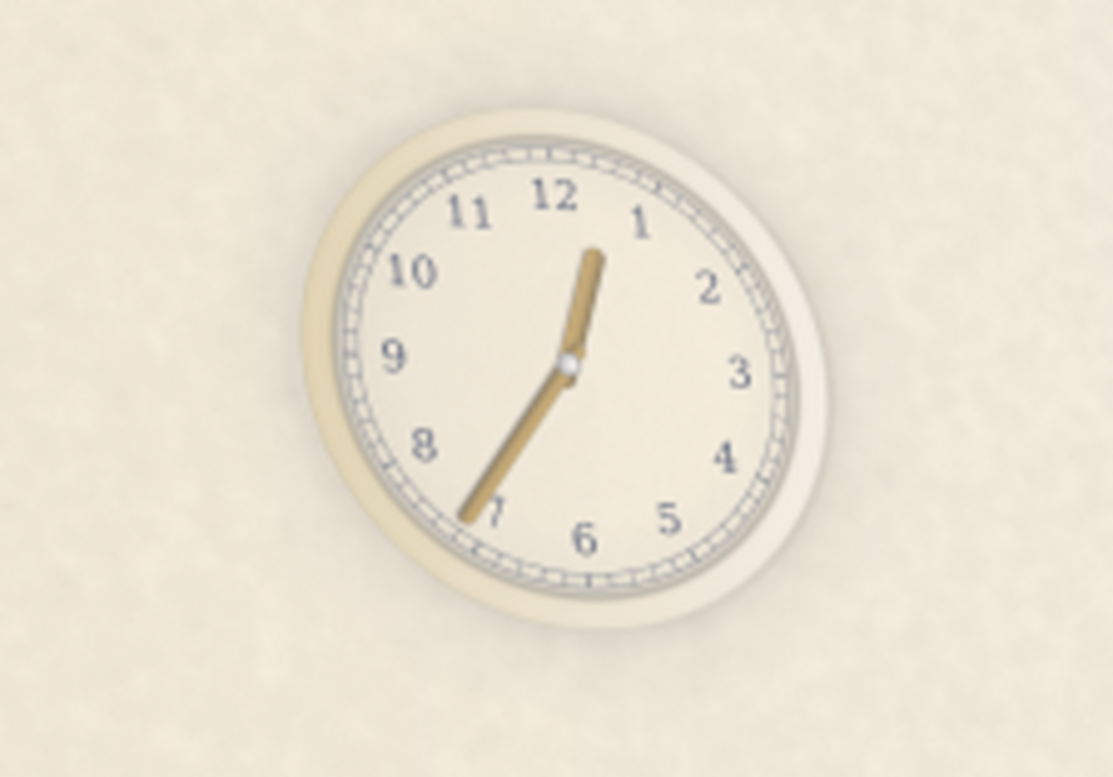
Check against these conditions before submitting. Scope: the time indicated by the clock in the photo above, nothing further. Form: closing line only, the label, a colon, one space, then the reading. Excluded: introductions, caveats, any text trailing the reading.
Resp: 12:36
